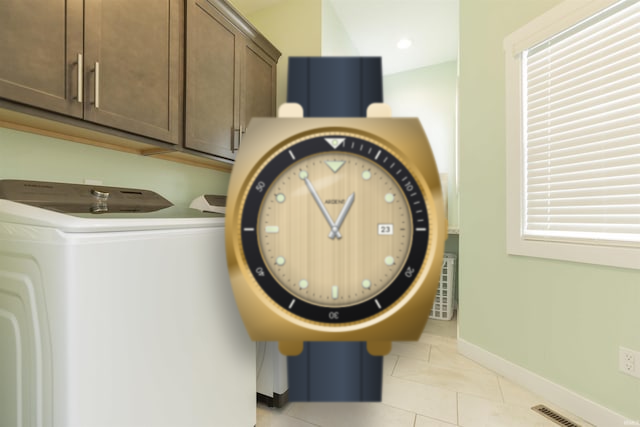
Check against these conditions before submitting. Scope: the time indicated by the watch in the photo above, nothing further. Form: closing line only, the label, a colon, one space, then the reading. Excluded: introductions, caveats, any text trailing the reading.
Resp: 12:55
